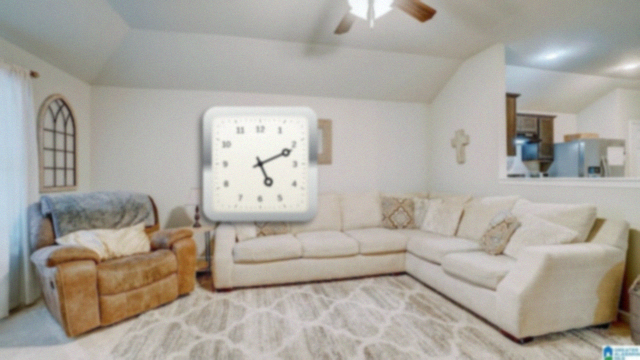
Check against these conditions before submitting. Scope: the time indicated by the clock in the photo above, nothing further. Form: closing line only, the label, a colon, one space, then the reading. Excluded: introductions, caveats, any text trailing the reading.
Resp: 5:11
